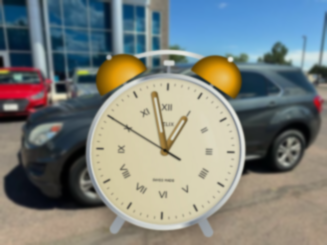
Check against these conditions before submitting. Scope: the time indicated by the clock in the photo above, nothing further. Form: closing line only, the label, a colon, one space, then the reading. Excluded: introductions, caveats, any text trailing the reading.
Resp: 12:57:50
